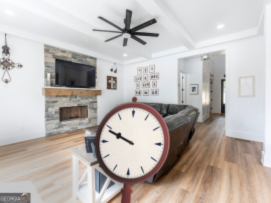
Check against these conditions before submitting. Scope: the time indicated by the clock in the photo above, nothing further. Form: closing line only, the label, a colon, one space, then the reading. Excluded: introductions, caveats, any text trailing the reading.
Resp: 9:49
